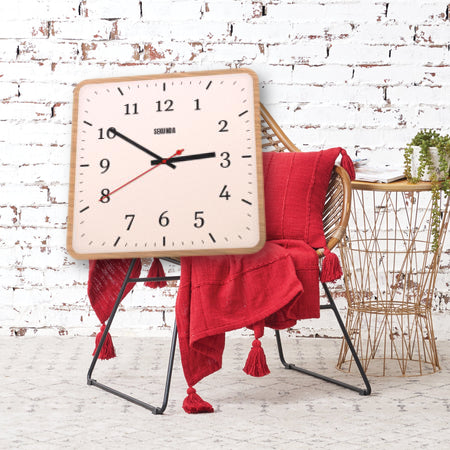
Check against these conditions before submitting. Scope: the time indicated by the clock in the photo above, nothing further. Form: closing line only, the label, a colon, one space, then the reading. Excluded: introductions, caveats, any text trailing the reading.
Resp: 2:50:40
